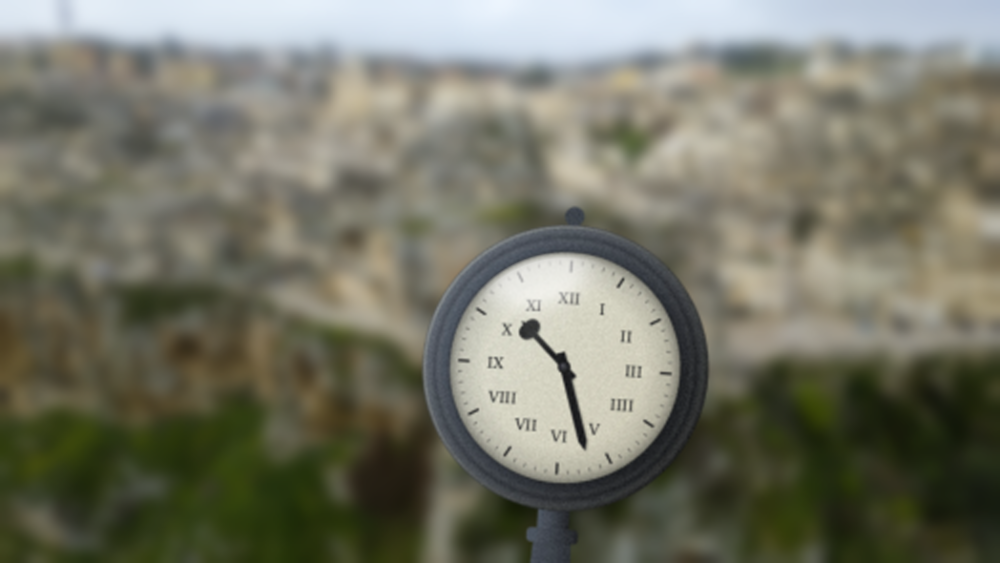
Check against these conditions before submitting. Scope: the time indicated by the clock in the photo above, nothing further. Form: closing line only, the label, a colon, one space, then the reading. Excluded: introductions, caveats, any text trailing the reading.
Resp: 10:27
